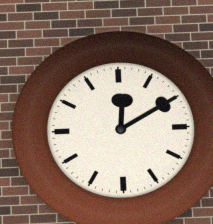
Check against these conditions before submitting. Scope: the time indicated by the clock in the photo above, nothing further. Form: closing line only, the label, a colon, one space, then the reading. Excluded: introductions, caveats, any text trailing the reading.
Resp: 12:10
